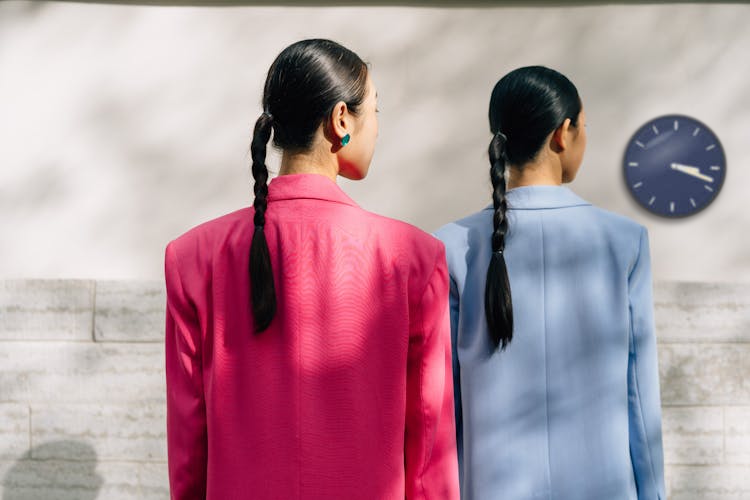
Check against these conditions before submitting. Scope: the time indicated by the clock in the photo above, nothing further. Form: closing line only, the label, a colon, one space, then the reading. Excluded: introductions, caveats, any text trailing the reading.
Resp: 3:18
